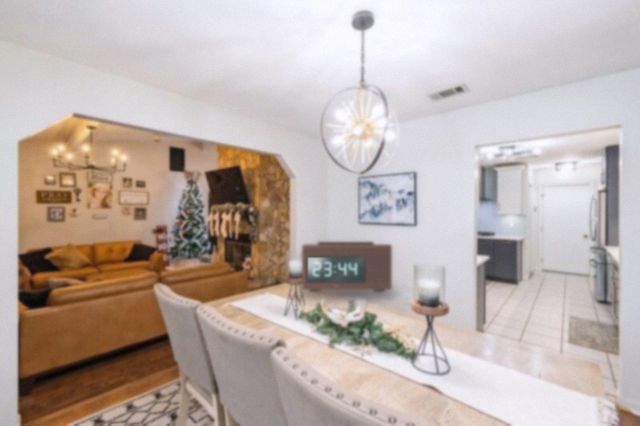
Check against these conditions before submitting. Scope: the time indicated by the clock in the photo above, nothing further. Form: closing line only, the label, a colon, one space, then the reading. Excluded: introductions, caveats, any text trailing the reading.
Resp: 23:44
